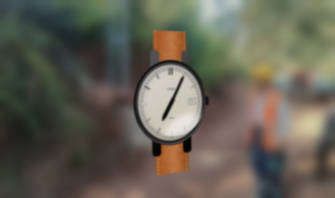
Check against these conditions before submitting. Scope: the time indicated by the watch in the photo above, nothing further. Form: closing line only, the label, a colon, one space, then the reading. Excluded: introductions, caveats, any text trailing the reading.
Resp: 7:05
